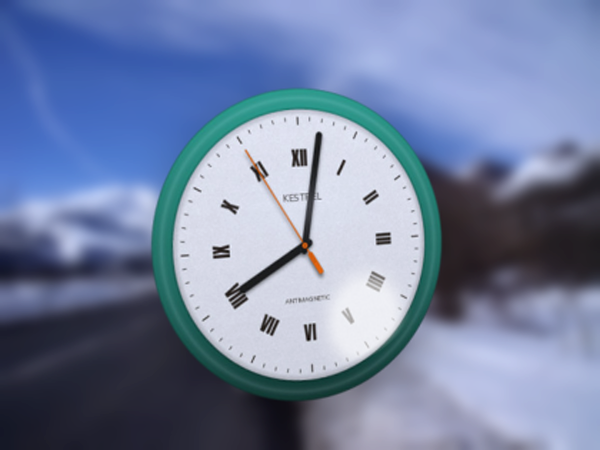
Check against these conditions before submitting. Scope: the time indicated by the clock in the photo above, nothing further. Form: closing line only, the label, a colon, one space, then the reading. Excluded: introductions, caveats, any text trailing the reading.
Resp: 8:01:55
